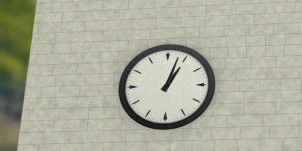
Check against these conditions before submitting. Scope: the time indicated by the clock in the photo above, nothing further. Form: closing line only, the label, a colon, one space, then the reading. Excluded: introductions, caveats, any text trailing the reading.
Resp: 1:03
